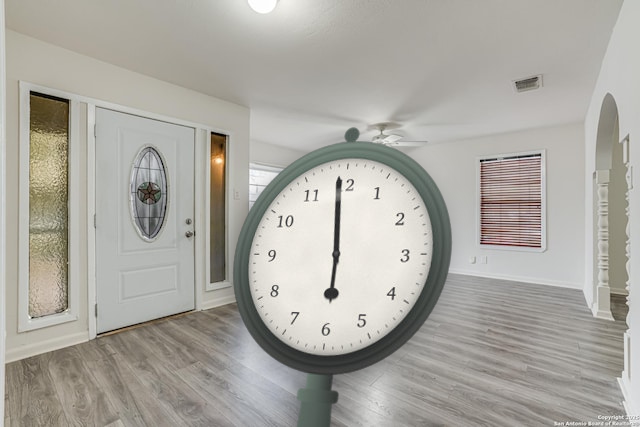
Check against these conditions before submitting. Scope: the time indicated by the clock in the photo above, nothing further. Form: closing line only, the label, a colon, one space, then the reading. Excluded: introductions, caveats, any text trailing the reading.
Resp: 5:59
